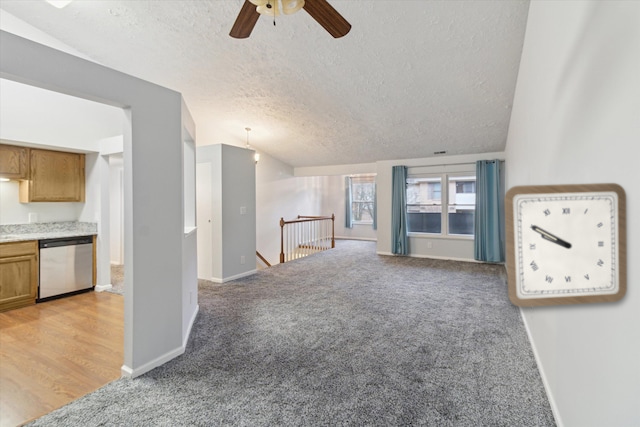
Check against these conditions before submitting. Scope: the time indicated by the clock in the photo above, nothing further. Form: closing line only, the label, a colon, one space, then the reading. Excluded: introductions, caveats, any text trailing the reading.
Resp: 9:50
